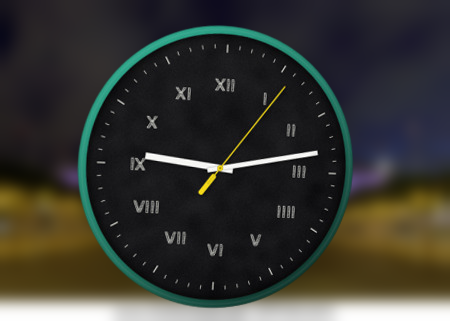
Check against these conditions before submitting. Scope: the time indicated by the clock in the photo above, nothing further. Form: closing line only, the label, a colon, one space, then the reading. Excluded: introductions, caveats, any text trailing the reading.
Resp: 9:13:06
